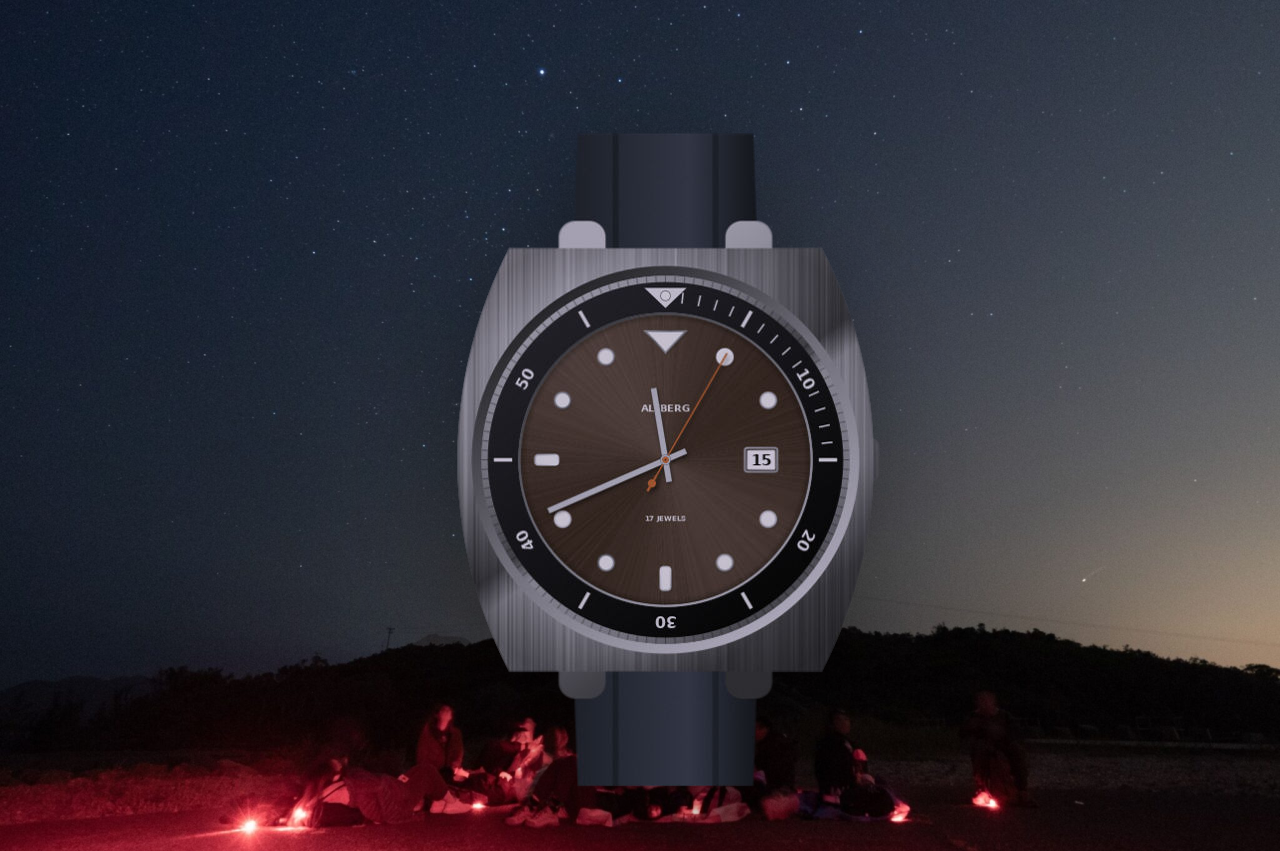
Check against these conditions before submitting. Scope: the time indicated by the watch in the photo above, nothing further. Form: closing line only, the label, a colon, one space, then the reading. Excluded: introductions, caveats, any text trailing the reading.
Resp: 11:41:05
